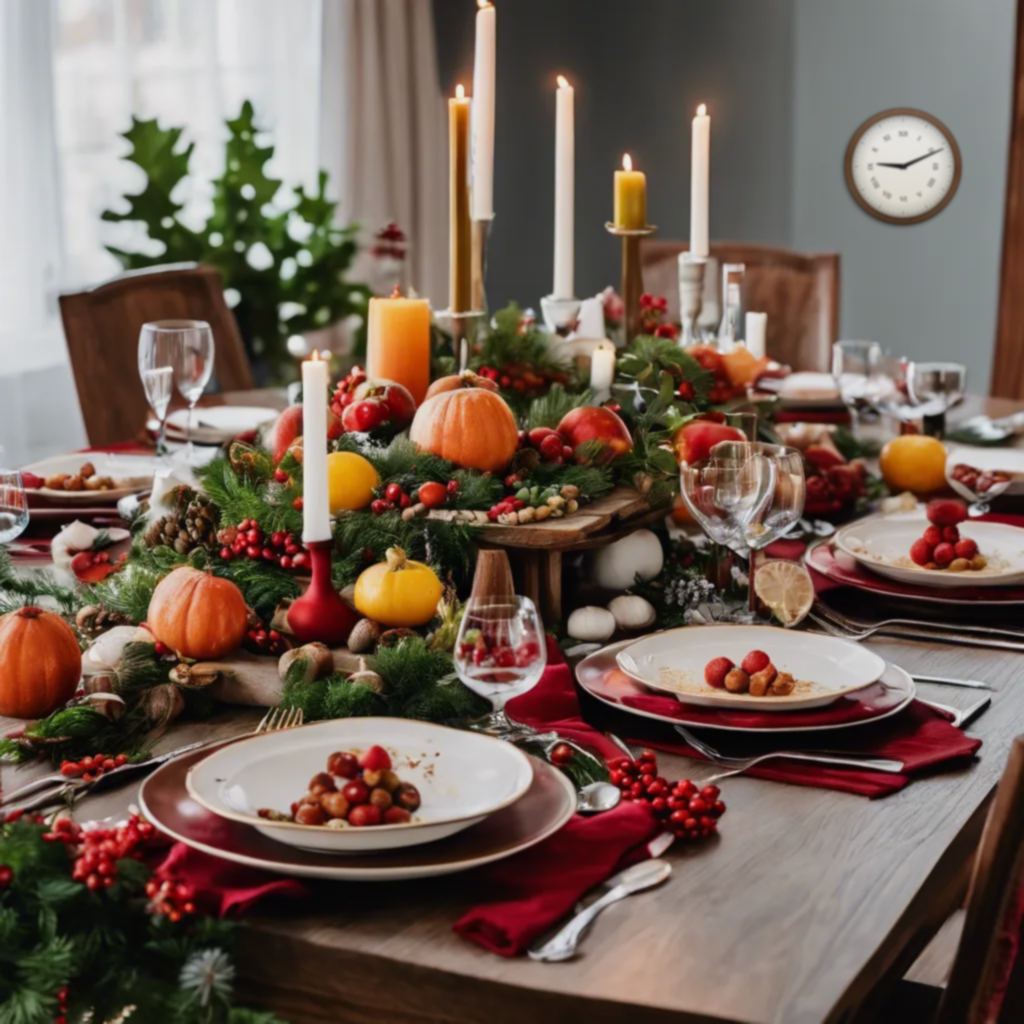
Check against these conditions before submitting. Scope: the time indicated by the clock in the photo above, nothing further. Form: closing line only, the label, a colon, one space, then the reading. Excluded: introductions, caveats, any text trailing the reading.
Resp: 9:11
